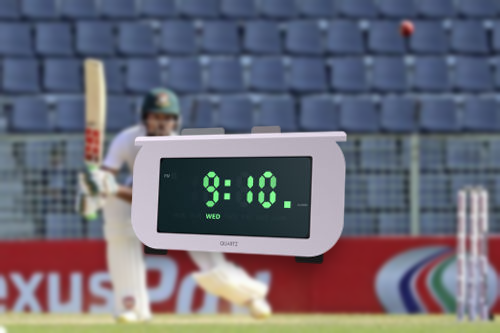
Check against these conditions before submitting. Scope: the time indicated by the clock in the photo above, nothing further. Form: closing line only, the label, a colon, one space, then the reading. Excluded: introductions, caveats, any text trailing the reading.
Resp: 9:10
